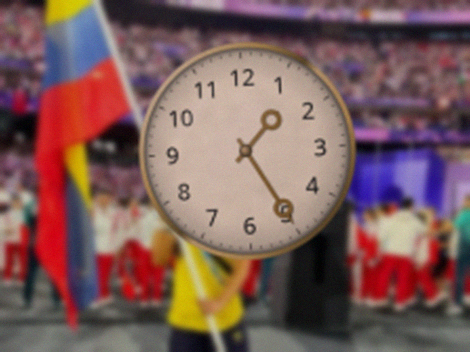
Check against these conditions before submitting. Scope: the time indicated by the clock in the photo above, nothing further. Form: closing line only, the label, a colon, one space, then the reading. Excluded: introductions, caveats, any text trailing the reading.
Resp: 1:25
